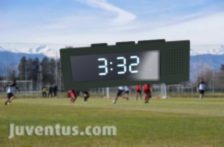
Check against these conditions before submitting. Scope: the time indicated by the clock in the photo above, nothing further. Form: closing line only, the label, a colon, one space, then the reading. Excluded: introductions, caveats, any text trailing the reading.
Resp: 3:32
